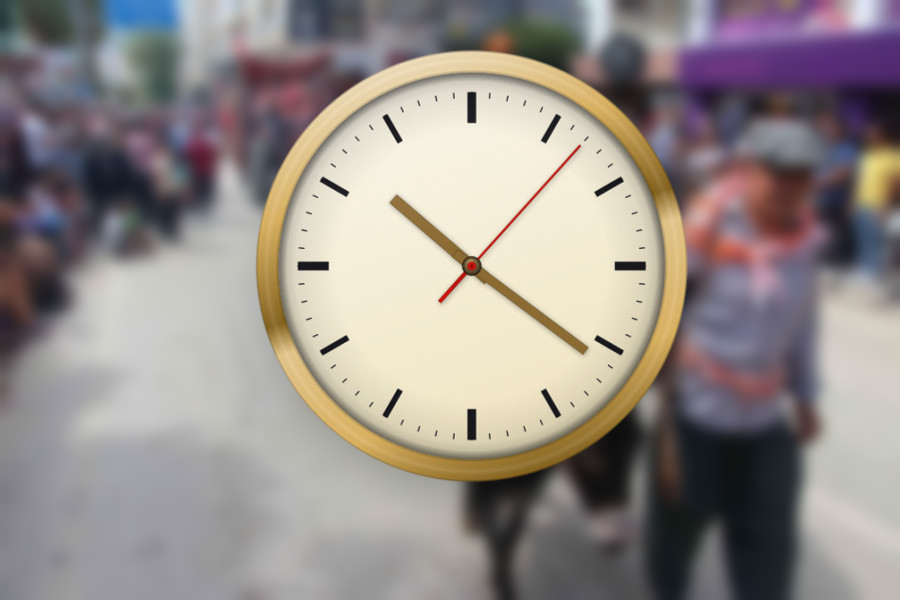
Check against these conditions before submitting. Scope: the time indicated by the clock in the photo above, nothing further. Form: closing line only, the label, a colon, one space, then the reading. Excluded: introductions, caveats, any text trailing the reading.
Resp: 10:21:07
